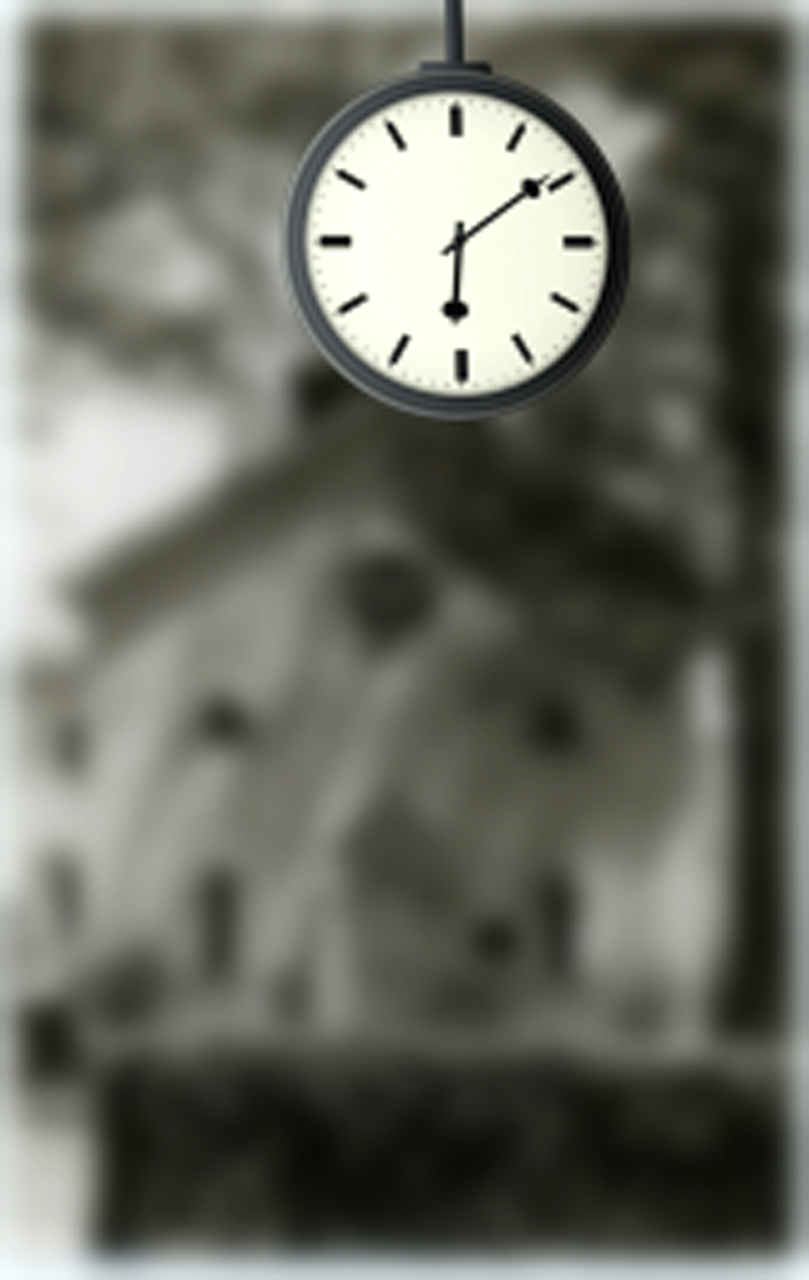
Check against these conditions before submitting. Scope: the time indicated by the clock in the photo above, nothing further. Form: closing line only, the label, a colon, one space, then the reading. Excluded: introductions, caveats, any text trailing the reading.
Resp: 6:09
